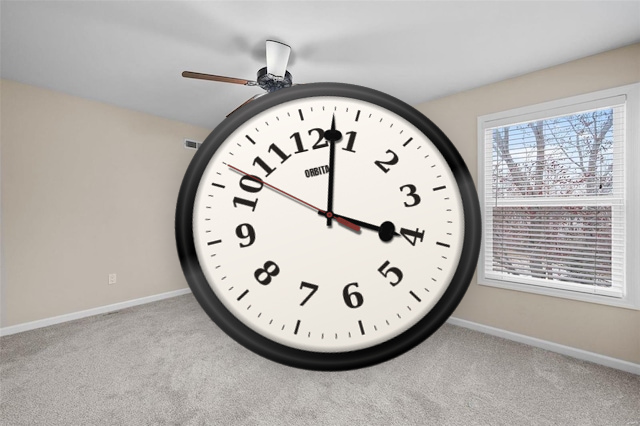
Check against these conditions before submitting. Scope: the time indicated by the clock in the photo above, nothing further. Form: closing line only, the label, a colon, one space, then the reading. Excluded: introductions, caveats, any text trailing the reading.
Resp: 4:02:52
